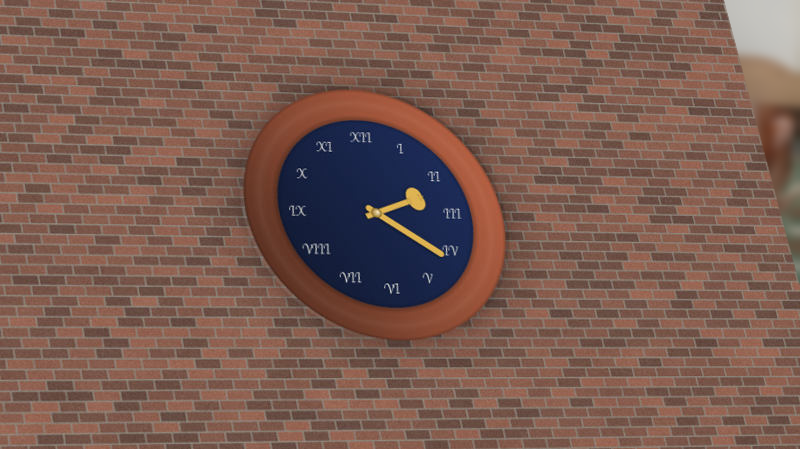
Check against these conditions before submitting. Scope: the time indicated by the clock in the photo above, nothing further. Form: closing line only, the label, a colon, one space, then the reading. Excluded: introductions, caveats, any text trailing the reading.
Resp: 2:21
